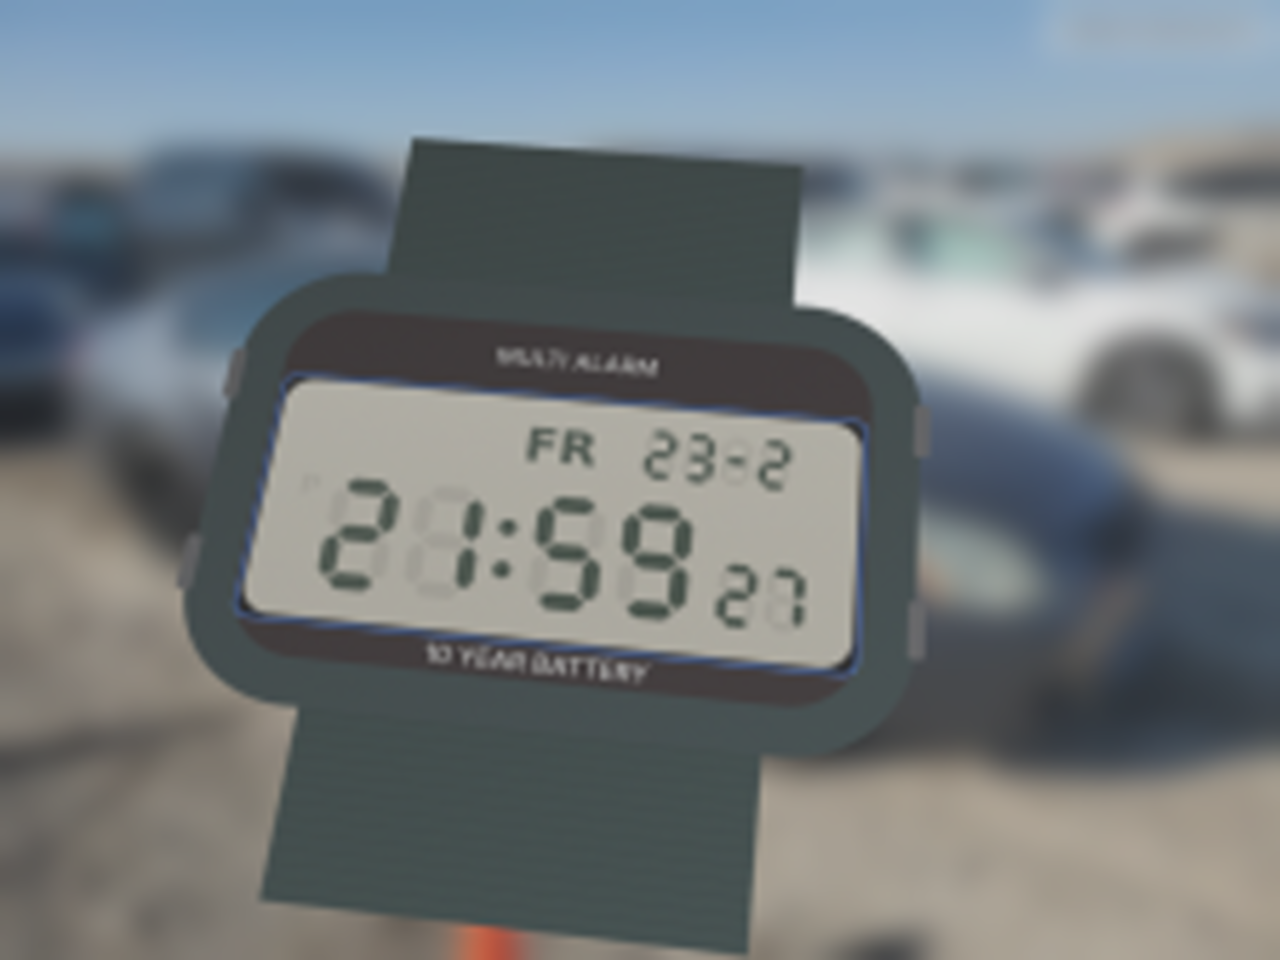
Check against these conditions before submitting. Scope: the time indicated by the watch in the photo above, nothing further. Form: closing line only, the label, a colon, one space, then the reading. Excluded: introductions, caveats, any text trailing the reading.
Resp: 21:59:27
